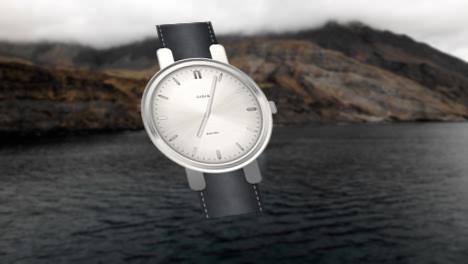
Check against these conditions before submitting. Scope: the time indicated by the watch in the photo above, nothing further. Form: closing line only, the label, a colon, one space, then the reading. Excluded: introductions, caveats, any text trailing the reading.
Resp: 7:04
